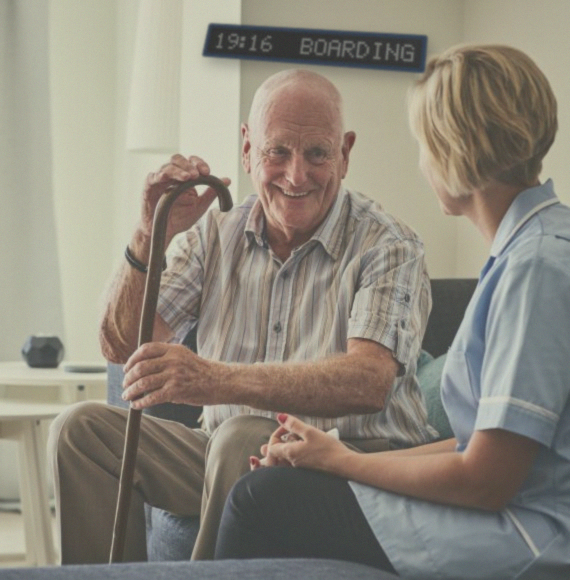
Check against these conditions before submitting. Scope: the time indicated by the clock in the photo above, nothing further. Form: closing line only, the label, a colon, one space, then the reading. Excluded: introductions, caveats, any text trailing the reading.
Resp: 19:16
